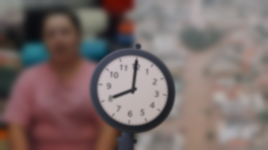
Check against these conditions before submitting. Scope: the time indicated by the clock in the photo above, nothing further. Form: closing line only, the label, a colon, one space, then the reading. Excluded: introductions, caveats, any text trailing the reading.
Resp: 8:00
